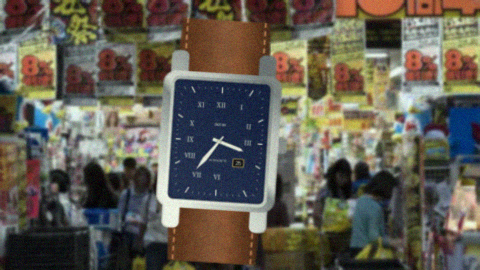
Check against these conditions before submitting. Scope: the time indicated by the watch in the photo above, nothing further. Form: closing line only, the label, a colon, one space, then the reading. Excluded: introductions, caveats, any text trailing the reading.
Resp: 3:36
